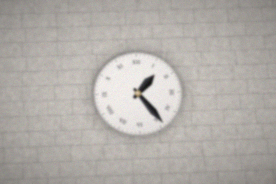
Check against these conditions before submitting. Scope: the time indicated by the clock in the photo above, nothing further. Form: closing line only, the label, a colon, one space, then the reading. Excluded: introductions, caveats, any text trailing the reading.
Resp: 1:24
